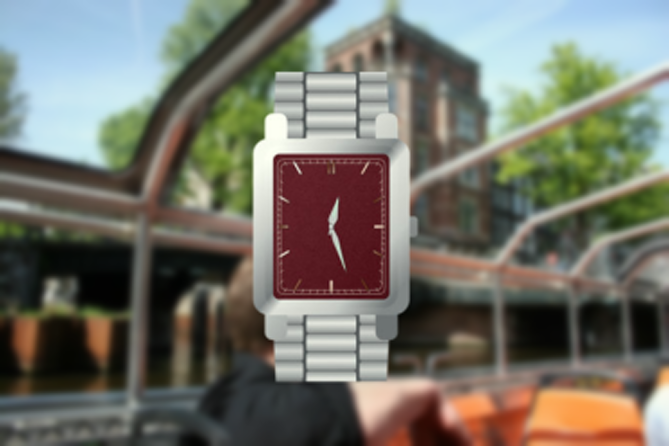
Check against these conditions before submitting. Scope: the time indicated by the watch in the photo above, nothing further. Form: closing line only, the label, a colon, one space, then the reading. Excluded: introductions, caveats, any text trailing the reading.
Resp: 12:27
